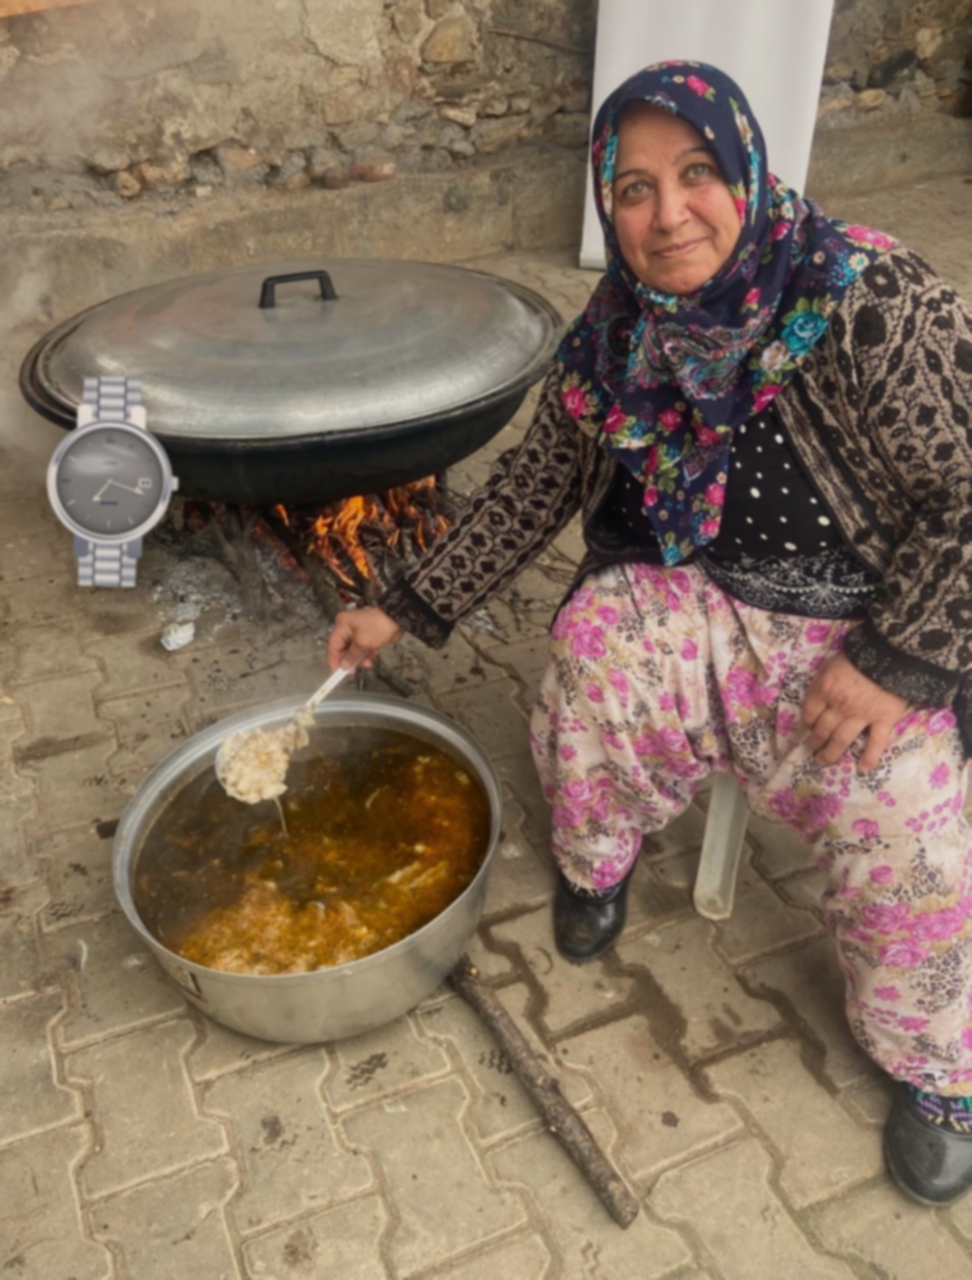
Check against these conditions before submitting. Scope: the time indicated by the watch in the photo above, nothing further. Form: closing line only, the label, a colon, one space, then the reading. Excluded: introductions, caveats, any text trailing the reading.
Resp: 7:18
